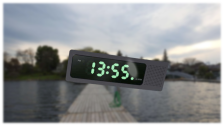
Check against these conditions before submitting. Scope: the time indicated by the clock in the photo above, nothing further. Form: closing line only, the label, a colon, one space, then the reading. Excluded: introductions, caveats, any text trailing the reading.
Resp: 13:55
